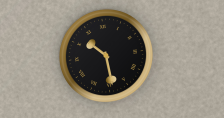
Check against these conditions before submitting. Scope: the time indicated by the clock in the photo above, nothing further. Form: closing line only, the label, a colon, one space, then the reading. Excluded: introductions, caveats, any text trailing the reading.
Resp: 10:29
